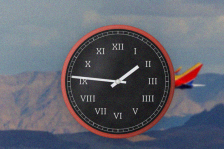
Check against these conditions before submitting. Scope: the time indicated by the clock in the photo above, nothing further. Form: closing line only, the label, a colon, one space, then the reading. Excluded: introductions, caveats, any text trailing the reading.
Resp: 1:46
